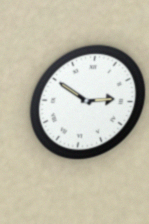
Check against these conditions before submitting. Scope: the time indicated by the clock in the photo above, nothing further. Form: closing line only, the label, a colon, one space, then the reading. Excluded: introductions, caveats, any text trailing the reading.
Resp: 2:50
